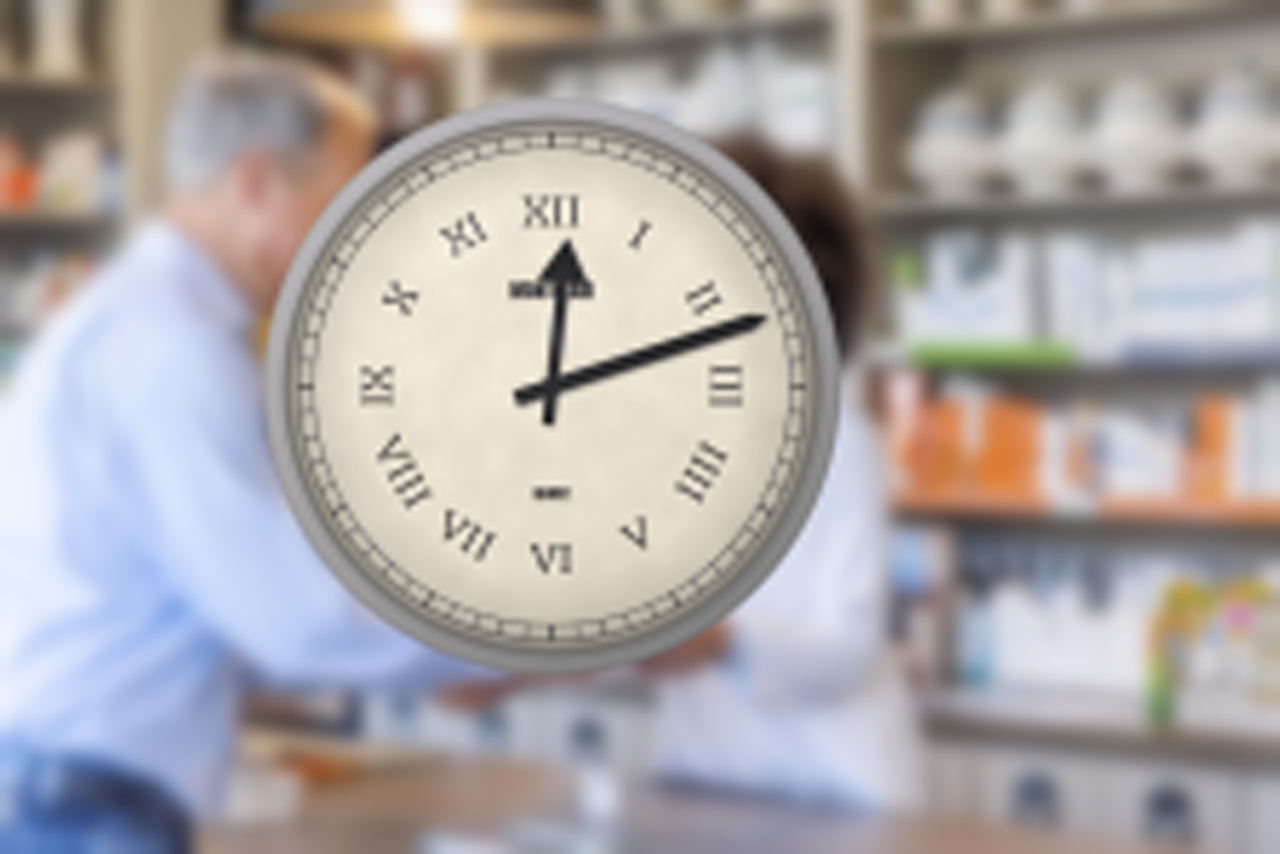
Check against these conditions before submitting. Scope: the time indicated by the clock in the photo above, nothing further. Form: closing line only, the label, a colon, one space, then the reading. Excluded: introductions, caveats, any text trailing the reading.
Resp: 12:12
